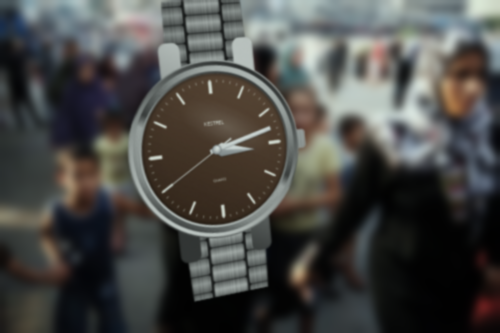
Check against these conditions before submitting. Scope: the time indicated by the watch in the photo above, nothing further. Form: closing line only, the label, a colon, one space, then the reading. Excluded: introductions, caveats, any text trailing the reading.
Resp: 3:12:40
